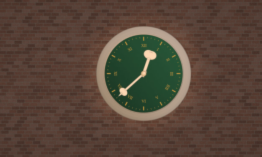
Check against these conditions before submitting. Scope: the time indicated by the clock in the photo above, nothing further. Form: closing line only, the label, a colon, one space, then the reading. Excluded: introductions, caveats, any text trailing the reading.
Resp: 12:38
